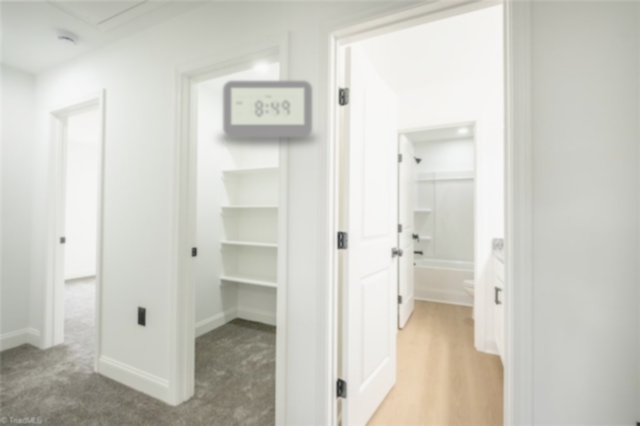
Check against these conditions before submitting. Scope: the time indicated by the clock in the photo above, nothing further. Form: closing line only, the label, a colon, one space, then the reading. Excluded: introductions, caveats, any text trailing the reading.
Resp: 8:49
